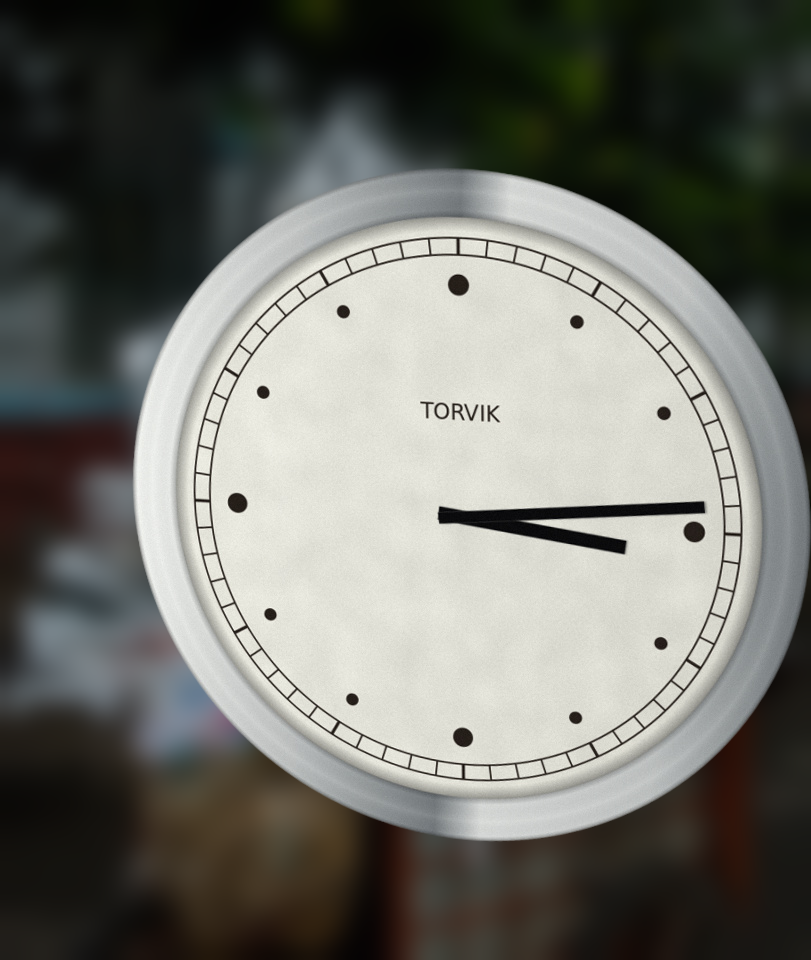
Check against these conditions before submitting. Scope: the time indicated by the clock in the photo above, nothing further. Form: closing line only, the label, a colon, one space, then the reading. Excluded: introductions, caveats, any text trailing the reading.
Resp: 3:14
